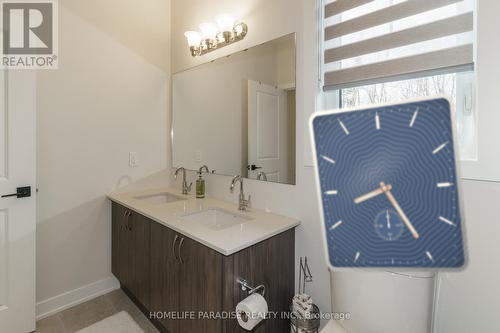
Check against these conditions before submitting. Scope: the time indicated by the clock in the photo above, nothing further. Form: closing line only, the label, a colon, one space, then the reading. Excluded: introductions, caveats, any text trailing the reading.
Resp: 8:25
